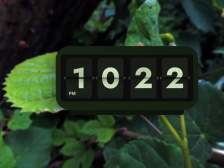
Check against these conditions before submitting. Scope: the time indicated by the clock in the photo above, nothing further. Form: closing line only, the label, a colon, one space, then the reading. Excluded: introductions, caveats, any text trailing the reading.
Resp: 10:22
